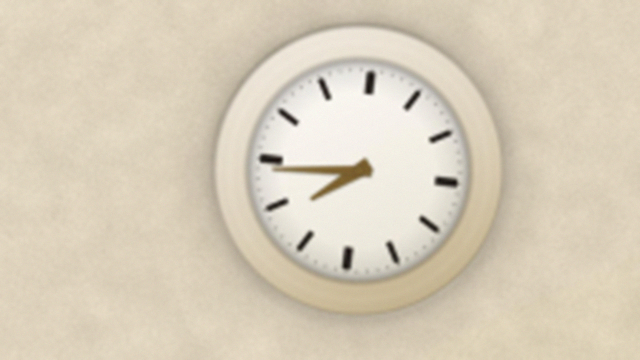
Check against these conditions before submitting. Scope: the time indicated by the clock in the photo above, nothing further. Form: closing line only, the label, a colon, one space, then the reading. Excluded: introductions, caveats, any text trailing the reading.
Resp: 7:44
